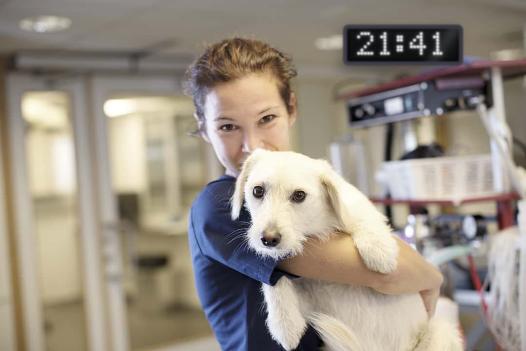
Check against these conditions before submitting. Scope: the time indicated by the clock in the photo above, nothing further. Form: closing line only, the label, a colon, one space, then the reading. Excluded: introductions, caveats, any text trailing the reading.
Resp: 21:41
